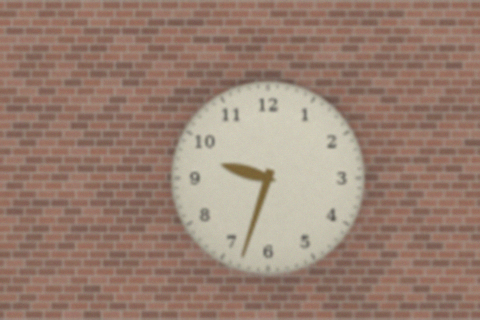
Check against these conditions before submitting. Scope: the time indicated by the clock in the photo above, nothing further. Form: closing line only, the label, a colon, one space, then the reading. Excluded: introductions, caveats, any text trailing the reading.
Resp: 9:33
